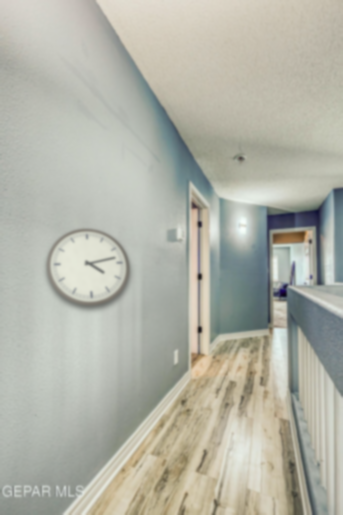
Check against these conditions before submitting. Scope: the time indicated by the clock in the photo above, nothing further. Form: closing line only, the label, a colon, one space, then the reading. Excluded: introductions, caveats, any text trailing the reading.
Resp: 4:13
